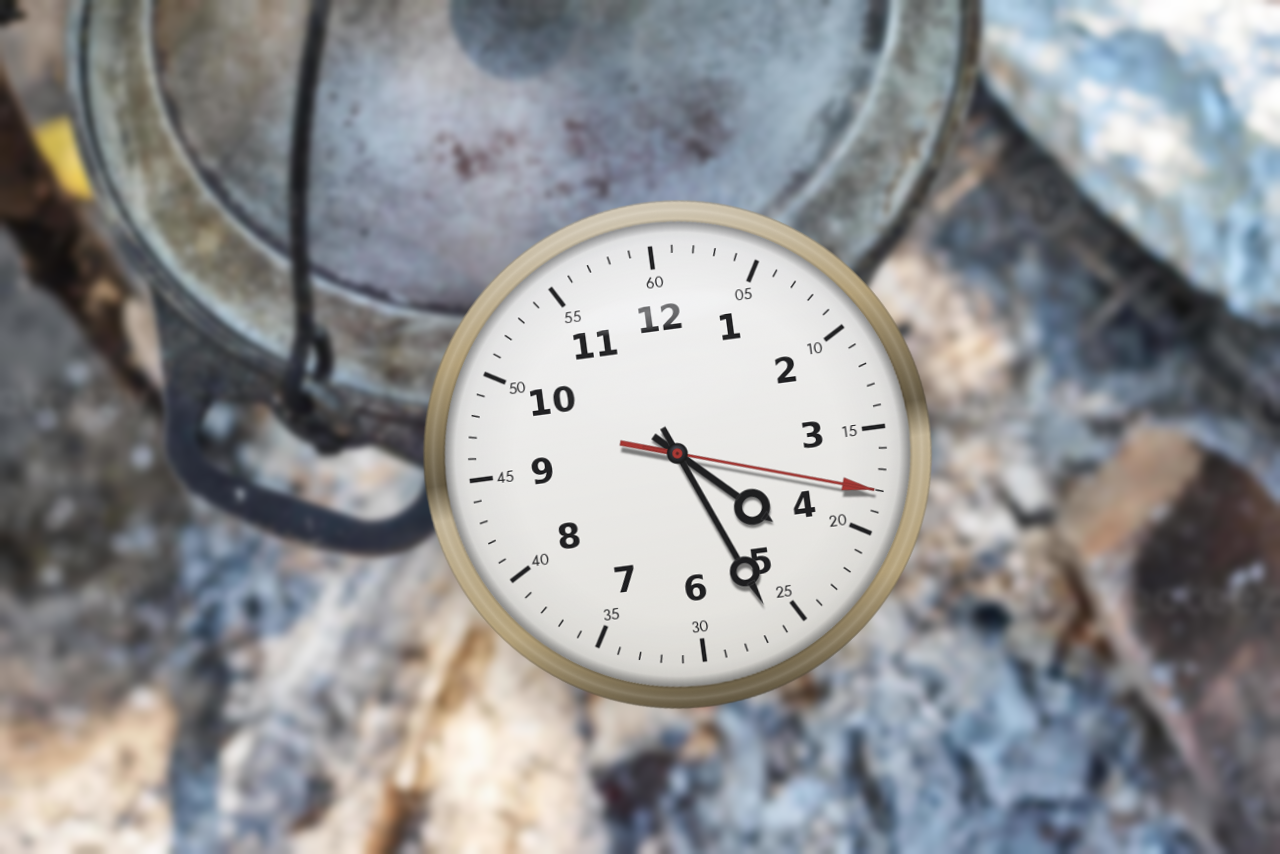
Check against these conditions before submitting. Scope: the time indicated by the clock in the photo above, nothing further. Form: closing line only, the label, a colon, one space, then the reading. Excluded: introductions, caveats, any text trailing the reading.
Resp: 4:26:18
